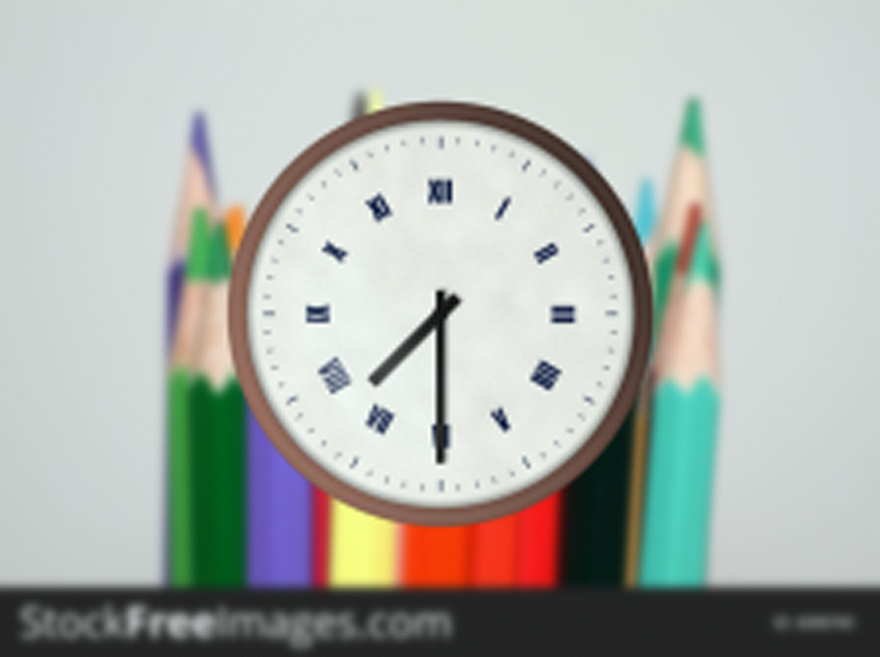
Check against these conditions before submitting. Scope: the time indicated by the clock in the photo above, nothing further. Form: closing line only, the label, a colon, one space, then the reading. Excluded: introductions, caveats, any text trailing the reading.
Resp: 7:30
